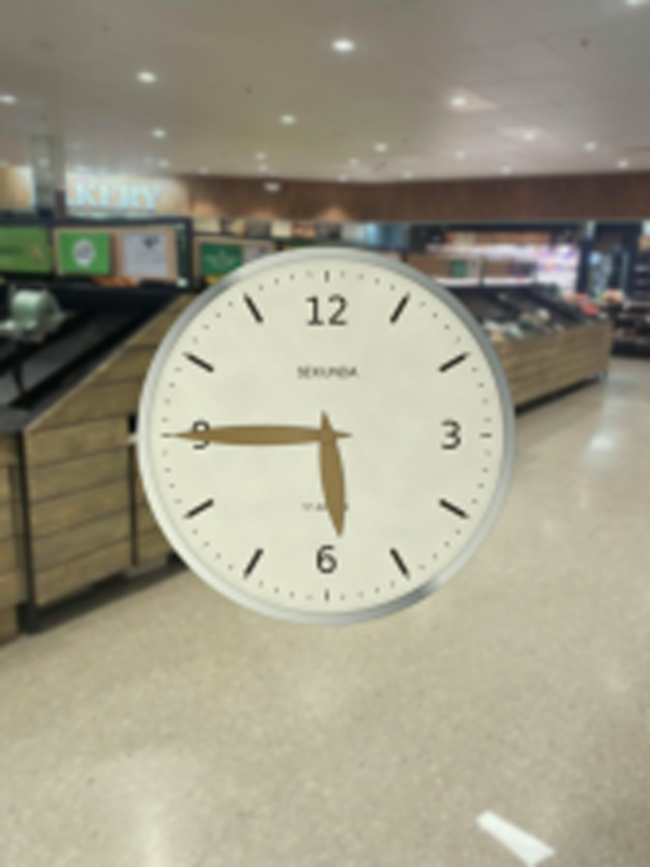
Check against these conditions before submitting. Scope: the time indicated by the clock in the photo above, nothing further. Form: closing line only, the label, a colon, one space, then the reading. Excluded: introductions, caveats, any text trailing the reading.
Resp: 5:45
